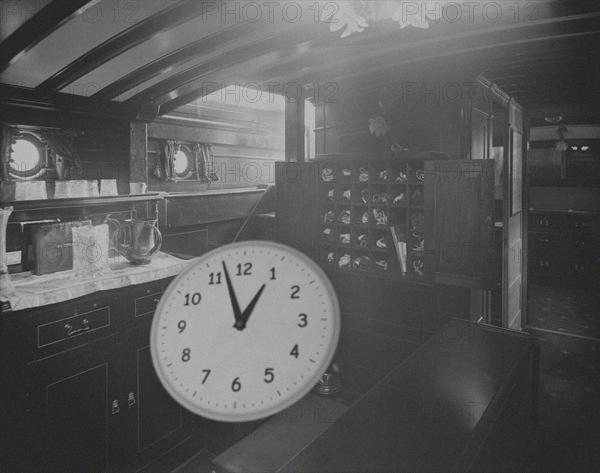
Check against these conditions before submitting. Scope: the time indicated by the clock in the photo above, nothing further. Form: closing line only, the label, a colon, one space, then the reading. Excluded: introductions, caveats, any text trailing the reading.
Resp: 12:57
